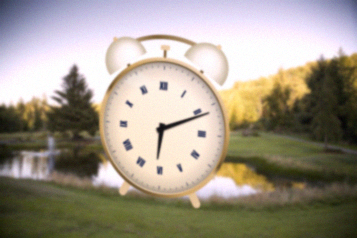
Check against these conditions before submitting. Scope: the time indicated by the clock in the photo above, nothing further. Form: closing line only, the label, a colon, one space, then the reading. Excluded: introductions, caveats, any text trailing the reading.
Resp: 6:11
